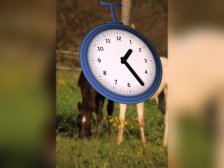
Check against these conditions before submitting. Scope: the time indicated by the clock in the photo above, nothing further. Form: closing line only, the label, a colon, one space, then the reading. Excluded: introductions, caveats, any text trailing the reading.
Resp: 1:25
